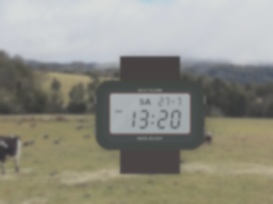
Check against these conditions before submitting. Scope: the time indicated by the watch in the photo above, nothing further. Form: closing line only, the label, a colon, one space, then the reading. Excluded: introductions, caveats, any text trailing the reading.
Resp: 13:20
